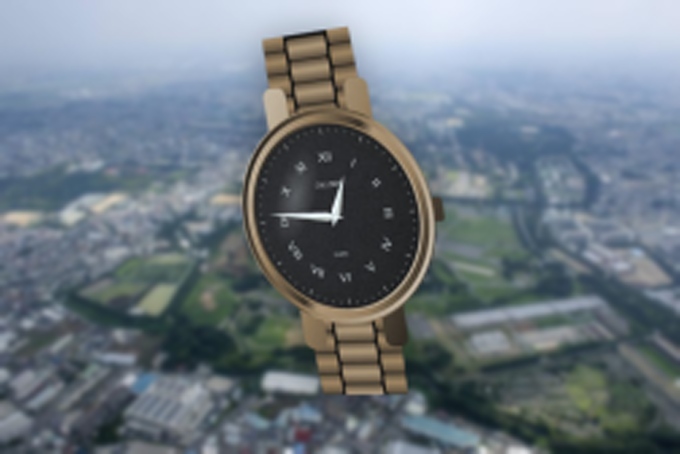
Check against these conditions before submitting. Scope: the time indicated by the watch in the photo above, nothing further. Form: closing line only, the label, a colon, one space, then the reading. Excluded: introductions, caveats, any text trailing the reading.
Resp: 12:46
